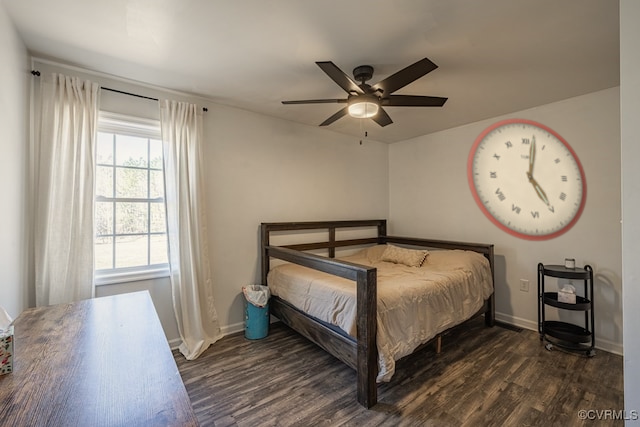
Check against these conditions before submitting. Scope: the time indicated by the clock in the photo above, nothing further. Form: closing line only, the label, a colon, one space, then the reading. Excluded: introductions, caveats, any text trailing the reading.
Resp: 5:02
